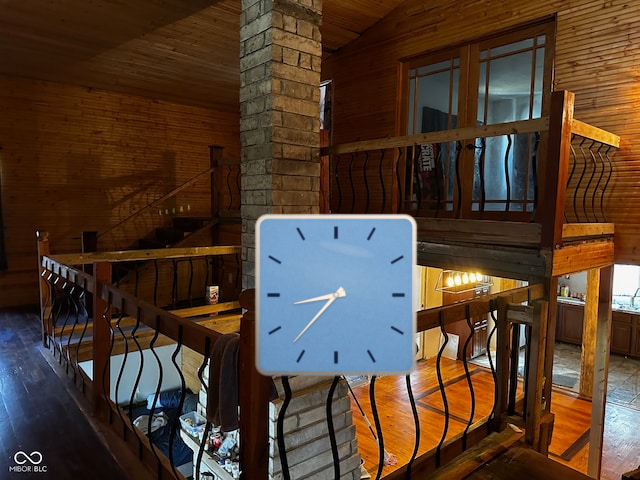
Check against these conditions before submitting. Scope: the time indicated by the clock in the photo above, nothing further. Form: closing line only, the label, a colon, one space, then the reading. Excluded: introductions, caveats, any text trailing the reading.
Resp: 8:37
